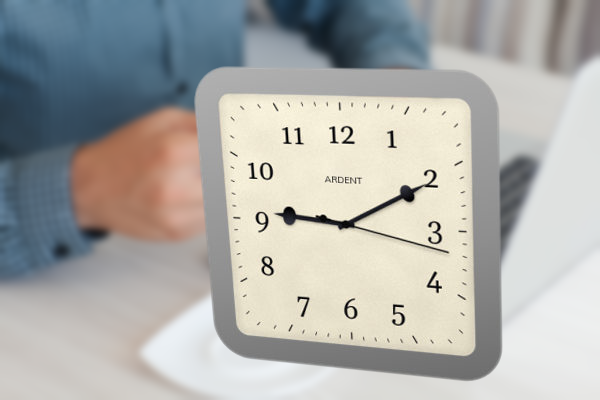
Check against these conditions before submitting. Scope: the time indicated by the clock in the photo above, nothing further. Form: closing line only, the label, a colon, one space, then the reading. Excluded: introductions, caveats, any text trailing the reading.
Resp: 9:10:17
